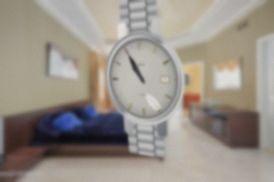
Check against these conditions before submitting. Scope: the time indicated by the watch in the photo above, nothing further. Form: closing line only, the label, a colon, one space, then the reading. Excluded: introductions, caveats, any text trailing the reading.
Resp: 10:55
